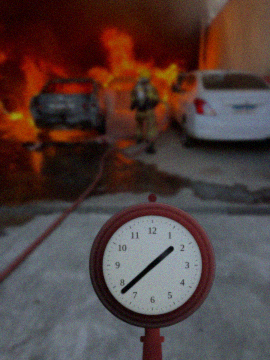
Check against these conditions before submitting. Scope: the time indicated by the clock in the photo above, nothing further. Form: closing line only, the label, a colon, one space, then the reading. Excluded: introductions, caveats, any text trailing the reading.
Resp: 1:38
